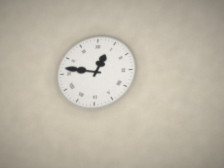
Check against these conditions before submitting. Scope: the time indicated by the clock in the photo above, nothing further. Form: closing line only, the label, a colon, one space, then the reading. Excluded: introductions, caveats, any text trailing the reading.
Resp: 12:47
